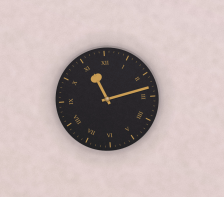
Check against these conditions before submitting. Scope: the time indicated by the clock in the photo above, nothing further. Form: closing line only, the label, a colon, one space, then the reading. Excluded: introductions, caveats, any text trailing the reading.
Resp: 11:13
